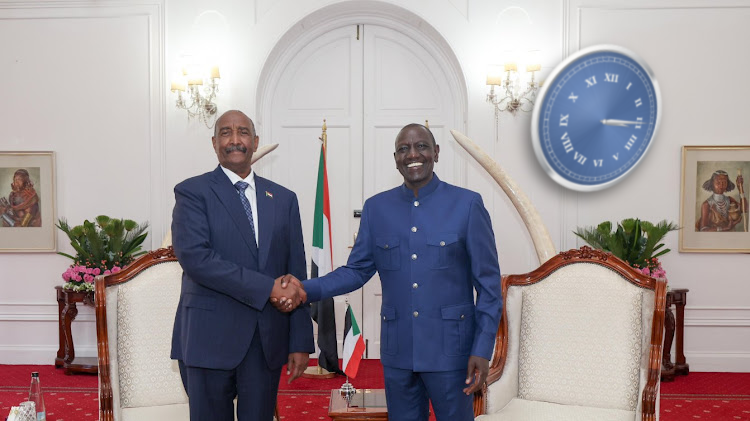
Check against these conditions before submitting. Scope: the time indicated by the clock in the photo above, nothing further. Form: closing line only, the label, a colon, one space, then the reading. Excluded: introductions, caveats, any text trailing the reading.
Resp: 3:15
